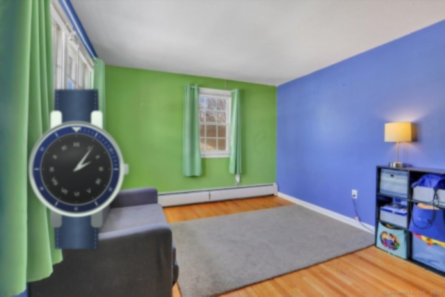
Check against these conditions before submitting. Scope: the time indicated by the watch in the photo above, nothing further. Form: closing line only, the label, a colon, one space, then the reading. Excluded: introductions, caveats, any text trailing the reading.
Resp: 2:06
